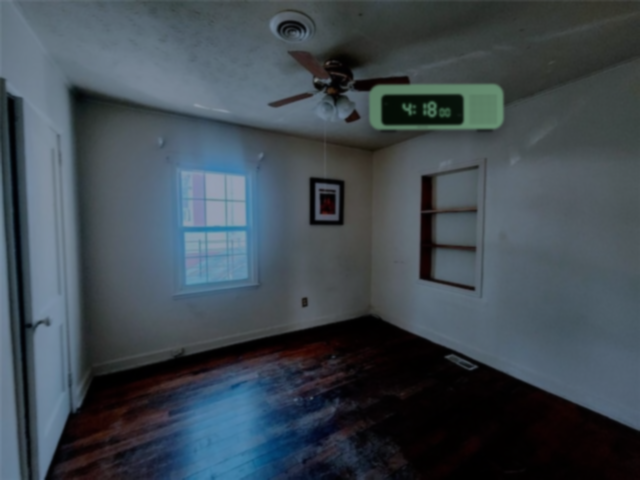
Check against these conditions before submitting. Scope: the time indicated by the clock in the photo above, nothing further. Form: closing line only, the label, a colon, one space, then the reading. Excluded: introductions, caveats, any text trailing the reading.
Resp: 4:18
